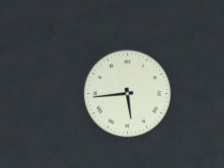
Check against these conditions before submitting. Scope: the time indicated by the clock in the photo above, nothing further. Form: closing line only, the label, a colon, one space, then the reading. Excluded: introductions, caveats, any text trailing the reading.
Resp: 5:44
